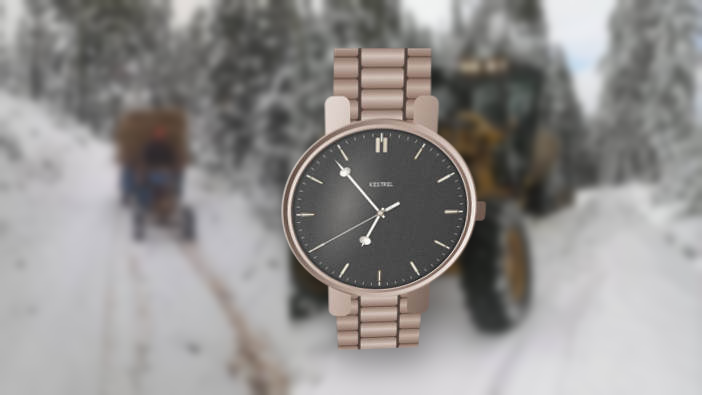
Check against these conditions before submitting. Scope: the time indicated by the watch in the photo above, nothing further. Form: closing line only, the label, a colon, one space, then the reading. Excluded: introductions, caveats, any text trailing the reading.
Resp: 6:53:40
